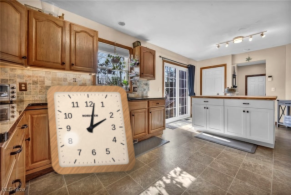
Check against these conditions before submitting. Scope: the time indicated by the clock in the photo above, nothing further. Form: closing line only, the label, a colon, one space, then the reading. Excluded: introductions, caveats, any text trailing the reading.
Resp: 2:02
